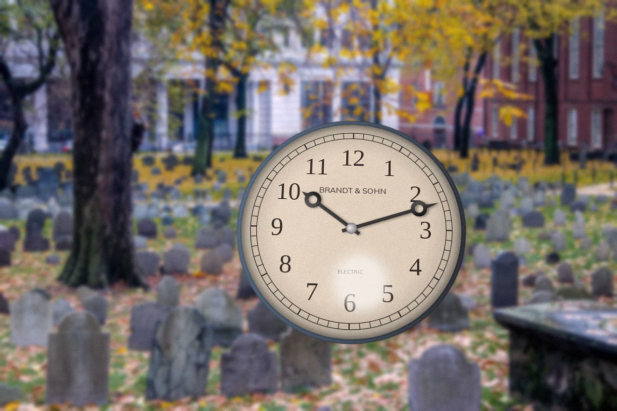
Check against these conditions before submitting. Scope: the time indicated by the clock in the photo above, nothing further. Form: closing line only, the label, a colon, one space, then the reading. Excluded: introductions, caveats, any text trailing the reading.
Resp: 10:12
